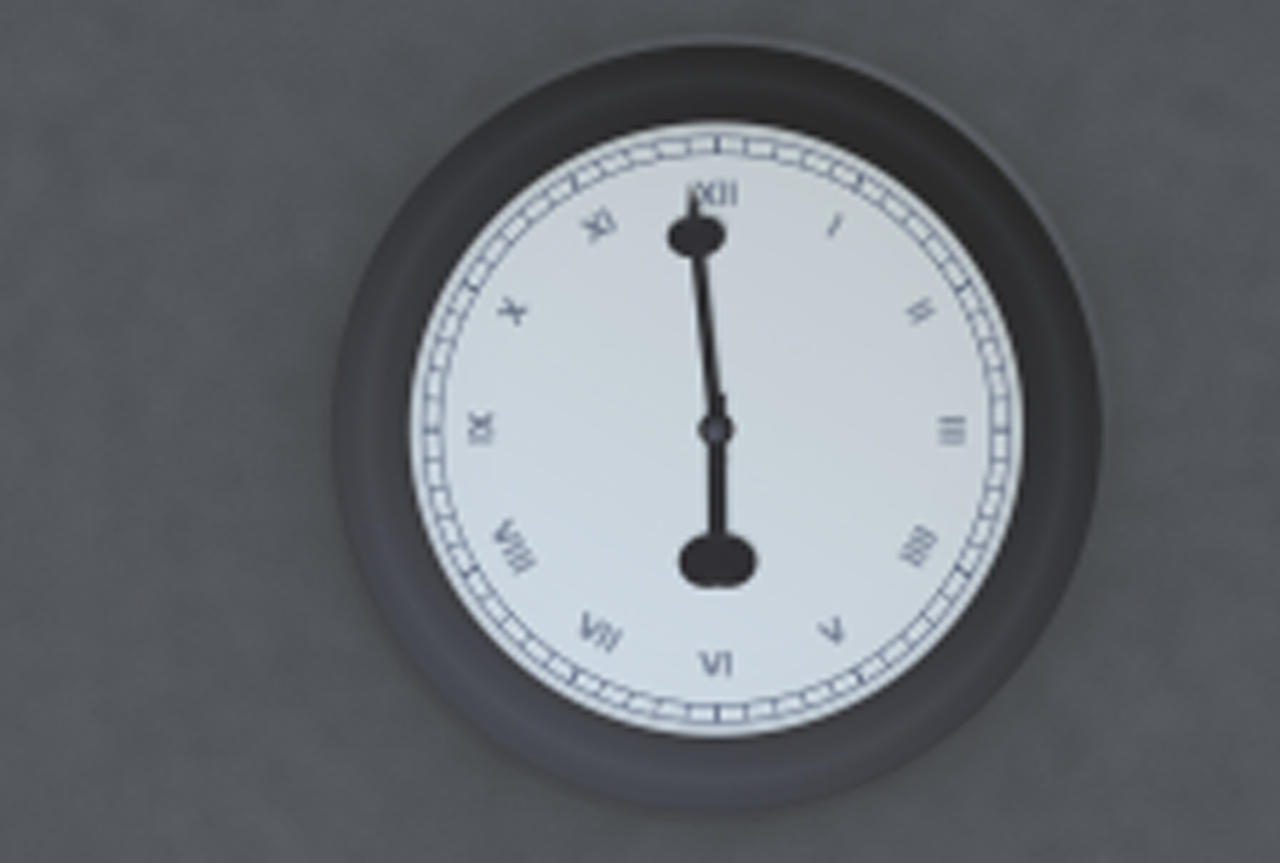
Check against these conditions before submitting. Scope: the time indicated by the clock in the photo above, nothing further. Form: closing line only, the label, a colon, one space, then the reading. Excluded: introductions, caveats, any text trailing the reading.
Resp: 5:59
